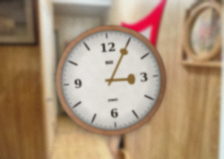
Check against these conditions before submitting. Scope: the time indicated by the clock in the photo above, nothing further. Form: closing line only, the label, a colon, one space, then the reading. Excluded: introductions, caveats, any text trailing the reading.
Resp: 3:05
